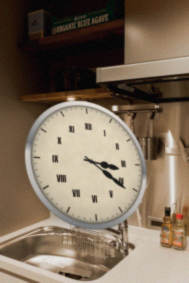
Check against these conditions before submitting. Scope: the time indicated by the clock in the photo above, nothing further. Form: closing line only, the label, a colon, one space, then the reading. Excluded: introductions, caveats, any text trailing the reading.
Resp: 3:21
